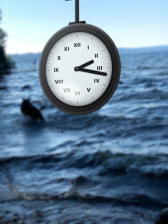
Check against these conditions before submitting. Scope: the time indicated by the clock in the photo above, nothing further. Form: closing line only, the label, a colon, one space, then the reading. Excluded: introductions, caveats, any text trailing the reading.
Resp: 2:17
